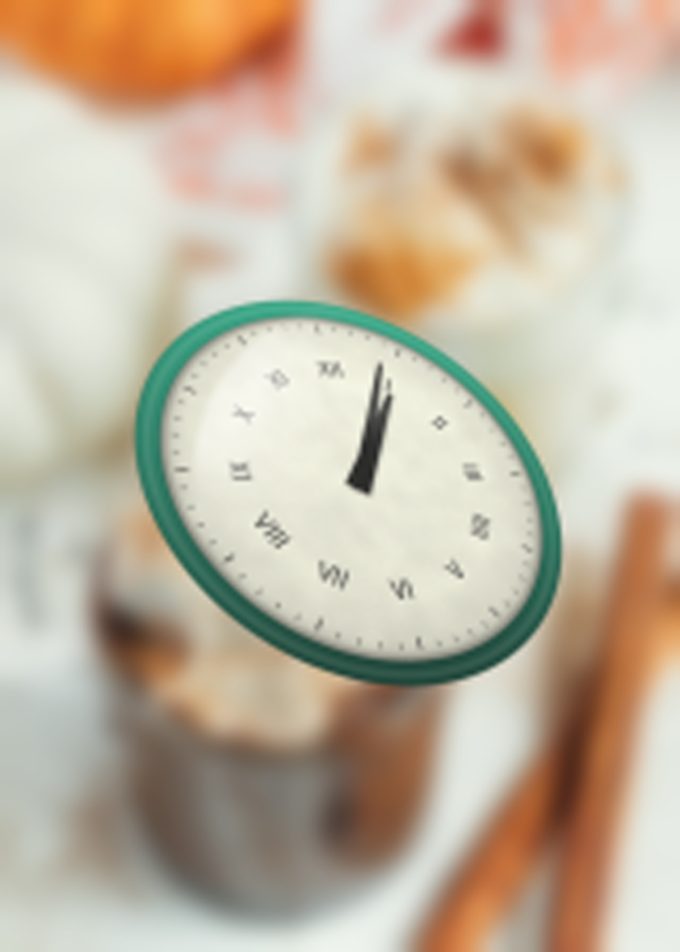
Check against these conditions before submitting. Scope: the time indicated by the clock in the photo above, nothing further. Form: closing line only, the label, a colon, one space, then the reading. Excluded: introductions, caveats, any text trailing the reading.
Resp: 1:04
